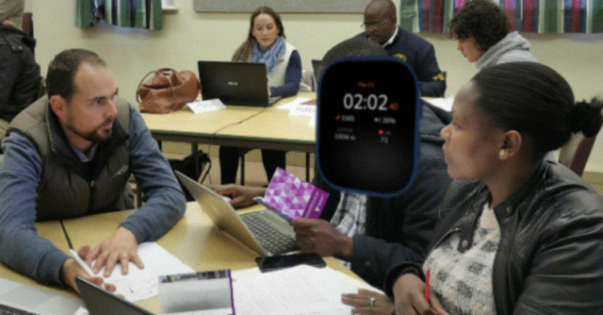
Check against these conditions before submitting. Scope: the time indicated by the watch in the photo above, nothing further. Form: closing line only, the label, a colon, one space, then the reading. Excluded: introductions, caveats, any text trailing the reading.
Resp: 2:02
